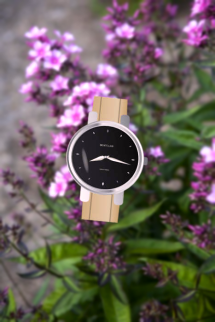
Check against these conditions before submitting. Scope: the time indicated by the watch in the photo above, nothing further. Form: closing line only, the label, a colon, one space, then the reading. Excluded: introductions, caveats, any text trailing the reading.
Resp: 8:17
